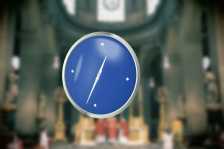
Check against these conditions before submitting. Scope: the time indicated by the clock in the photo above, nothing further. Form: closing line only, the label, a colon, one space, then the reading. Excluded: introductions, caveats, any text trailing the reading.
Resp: 12:33
